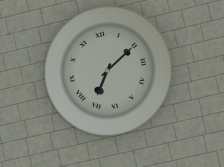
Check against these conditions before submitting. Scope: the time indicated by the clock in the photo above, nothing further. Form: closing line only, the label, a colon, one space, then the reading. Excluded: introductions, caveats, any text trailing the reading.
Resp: 7:10
